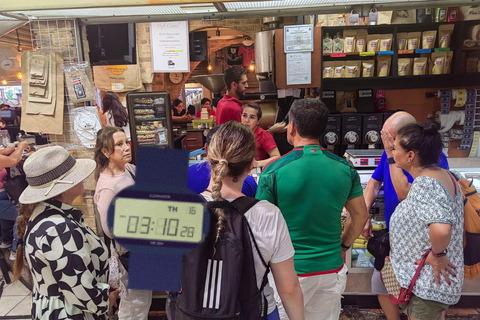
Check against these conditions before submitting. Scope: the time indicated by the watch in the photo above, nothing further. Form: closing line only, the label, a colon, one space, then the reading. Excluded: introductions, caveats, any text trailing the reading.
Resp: 3:10:28
